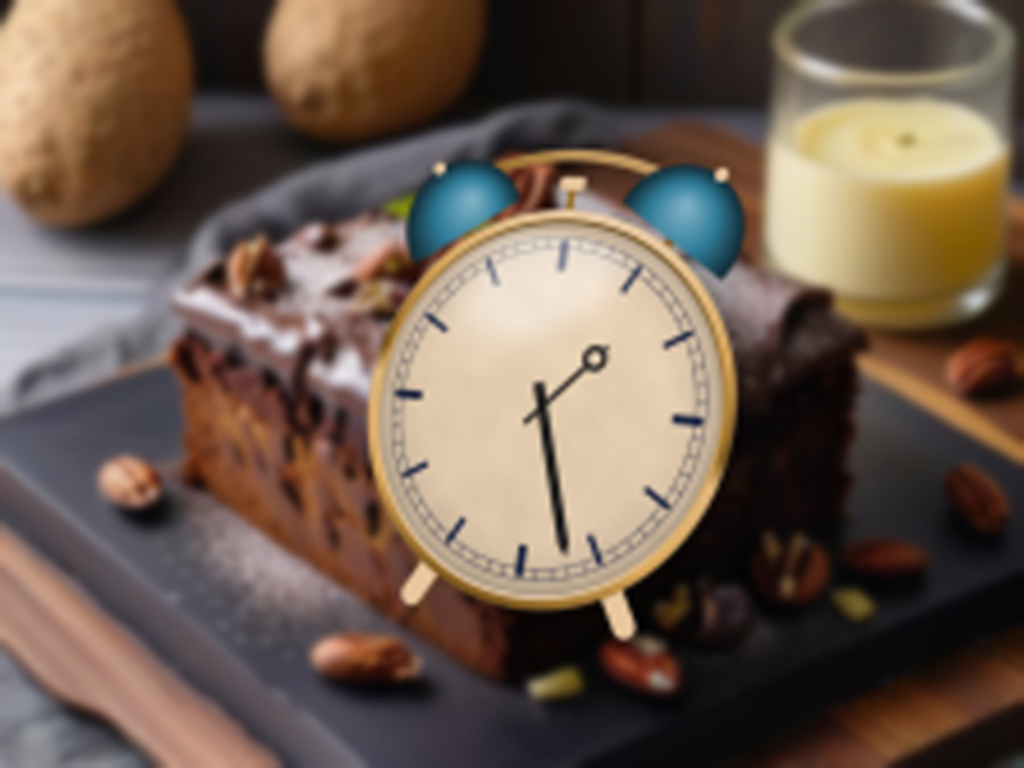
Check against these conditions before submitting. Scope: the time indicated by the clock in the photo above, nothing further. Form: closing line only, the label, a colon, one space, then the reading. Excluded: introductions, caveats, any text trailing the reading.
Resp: 1:27
